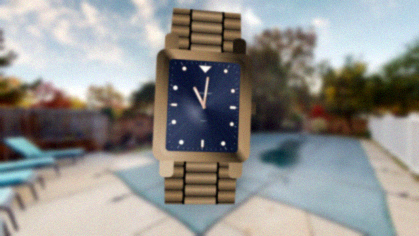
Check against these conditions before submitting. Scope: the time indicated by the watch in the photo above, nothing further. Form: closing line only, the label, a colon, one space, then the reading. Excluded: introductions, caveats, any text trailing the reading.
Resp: 11:01
